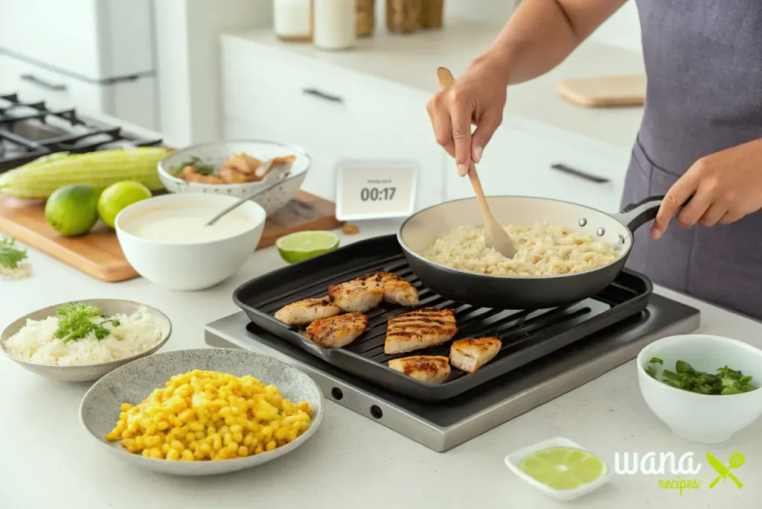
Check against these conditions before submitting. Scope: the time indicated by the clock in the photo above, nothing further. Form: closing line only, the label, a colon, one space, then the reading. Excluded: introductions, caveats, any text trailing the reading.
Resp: 0:17
